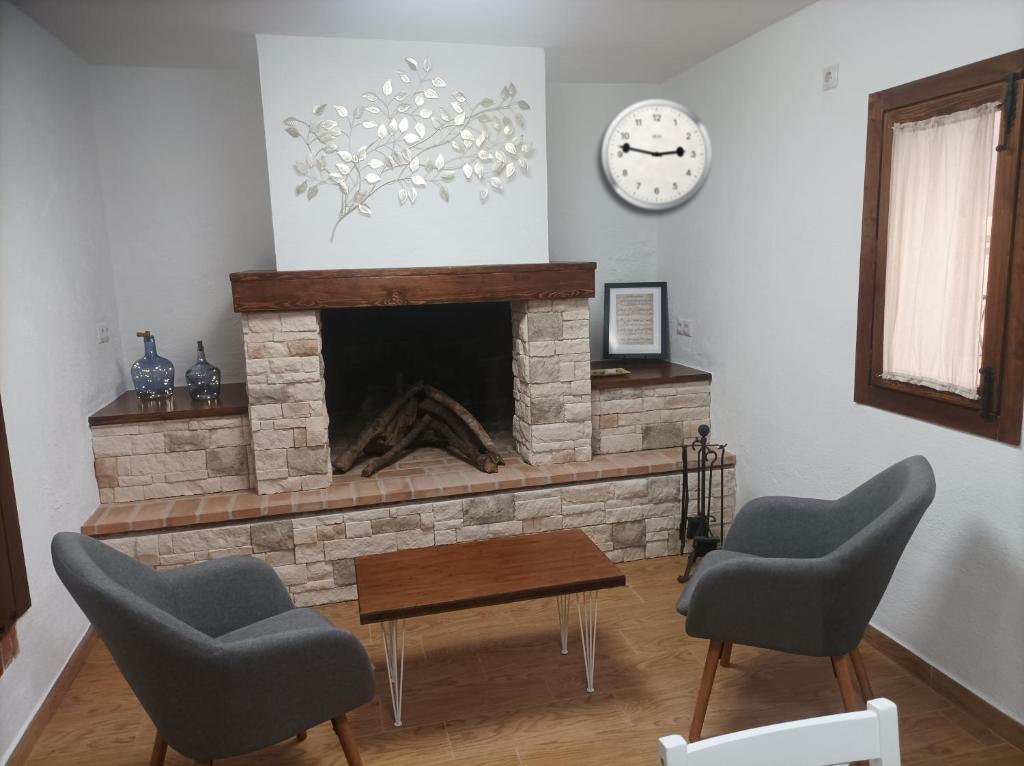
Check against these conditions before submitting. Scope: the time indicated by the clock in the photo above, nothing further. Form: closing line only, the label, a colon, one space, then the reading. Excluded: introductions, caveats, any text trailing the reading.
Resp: 2:47
